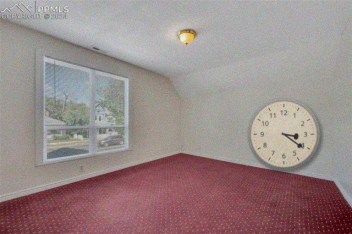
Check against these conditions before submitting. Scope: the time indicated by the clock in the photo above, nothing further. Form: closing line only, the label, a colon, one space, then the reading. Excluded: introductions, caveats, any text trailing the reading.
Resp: 3:21
